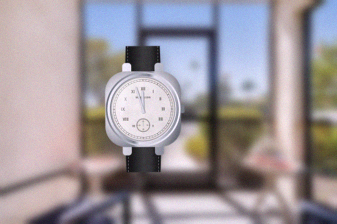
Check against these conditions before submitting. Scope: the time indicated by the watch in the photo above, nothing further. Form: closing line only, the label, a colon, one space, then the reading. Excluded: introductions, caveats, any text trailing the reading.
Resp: 11:57
